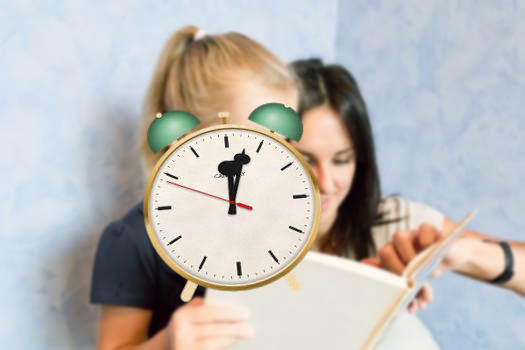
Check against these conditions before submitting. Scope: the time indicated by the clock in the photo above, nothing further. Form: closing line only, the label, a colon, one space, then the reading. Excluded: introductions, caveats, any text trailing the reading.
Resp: 12:02:49
